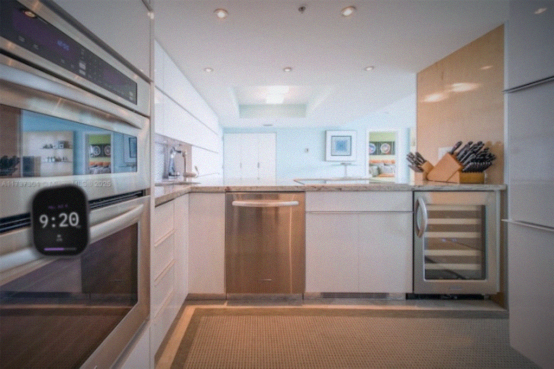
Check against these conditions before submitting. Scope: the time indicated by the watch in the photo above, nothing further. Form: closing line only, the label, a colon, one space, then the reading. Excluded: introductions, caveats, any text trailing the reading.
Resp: 9:20
